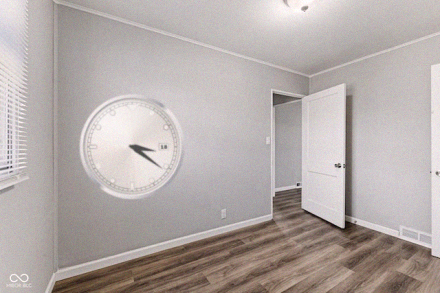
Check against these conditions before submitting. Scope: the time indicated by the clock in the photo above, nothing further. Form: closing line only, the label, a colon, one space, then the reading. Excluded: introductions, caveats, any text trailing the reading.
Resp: 3:21
